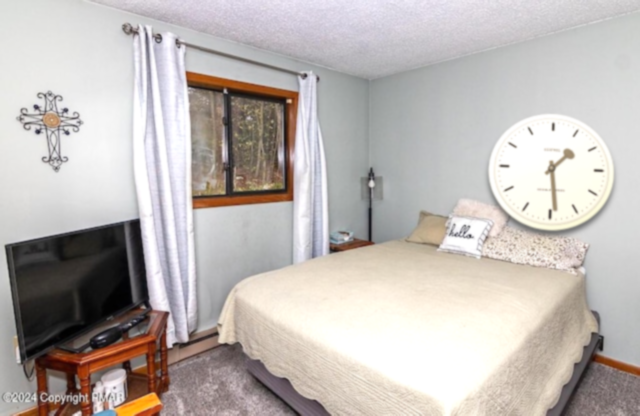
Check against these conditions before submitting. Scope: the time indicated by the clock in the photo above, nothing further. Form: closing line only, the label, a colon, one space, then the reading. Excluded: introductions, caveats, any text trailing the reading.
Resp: 1:29
